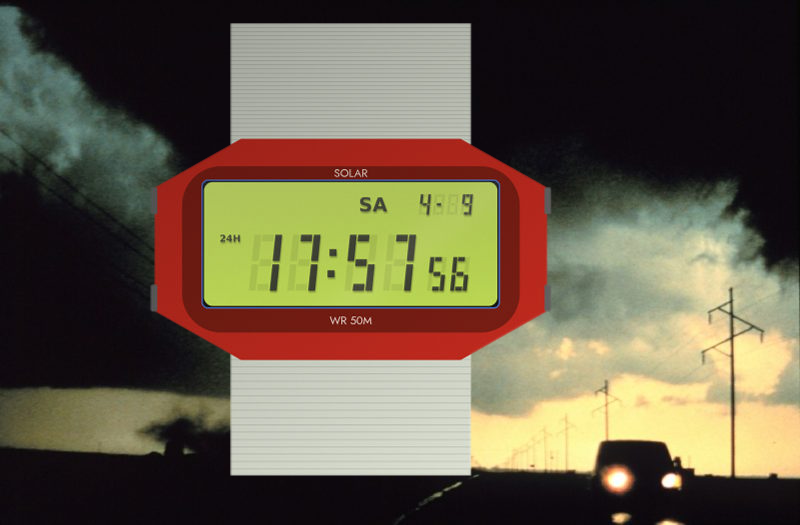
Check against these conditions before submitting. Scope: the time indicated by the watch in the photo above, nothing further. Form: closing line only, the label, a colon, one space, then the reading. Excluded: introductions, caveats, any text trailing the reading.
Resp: 17:57:56
